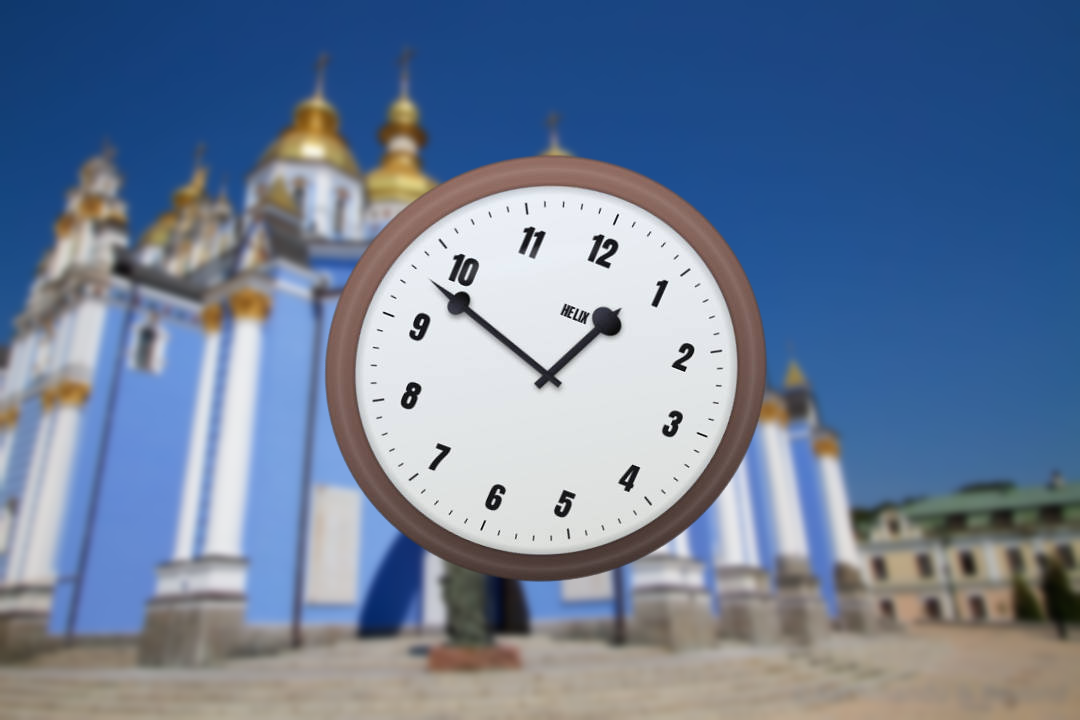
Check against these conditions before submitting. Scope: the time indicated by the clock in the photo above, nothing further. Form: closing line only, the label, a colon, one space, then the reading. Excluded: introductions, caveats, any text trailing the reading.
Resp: 12:48
